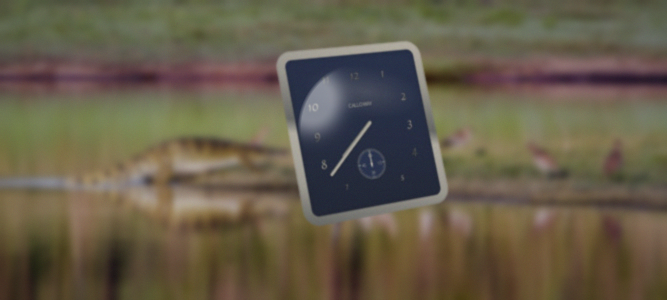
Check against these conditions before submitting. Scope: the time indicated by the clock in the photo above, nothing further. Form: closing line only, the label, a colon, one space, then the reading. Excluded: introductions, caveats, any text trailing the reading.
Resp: 7:38
